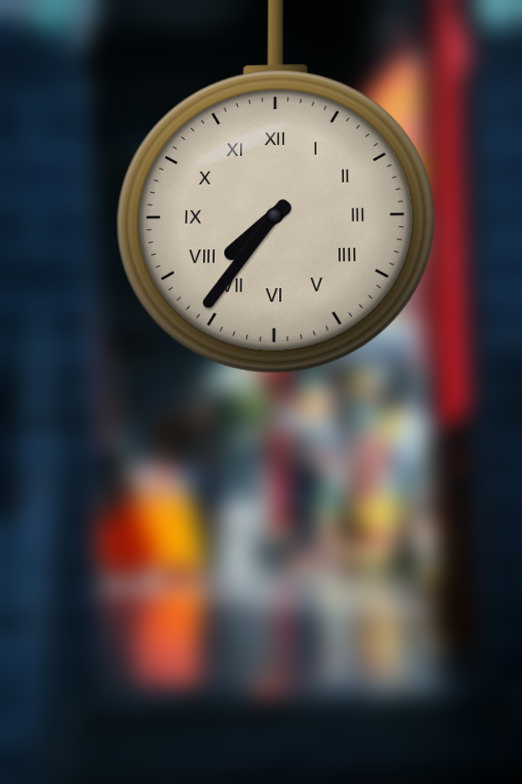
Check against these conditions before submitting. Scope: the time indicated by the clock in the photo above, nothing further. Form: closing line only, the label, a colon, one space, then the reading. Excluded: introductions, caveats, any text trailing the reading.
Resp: 7:36
